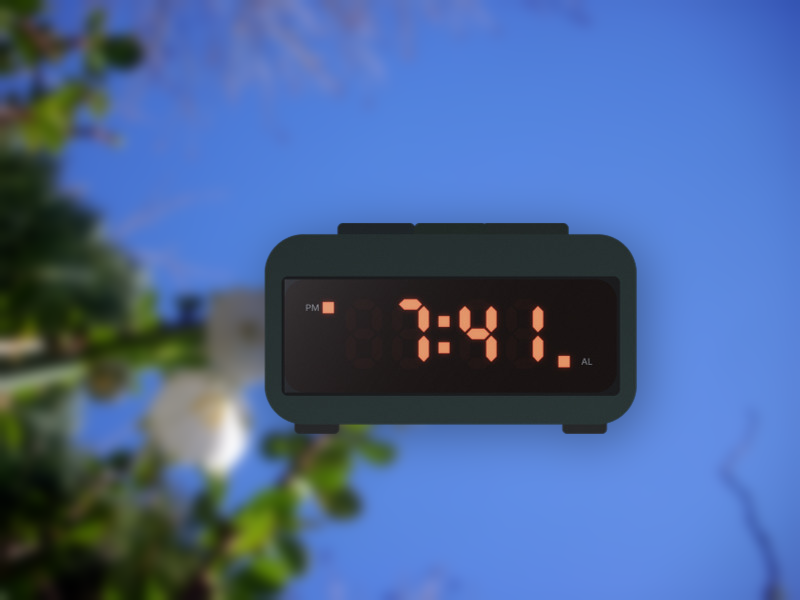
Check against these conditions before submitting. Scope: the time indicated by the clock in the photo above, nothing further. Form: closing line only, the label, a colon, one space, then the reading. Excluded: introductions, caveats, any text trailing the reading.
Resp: 7:41
